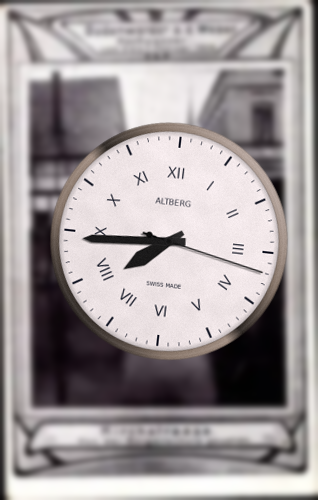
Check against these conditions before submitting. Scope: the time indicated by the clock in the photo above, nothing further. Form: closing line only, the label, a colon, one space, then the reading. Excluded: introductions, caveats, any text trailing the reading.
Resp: 7:44:17
